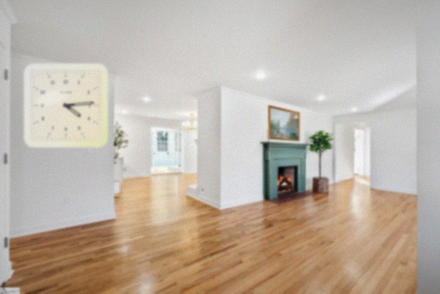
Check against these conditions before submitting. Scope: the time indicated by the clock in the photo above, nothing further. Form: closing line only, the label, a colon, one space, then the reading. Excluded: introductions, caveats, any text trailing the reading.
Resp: 4:14
